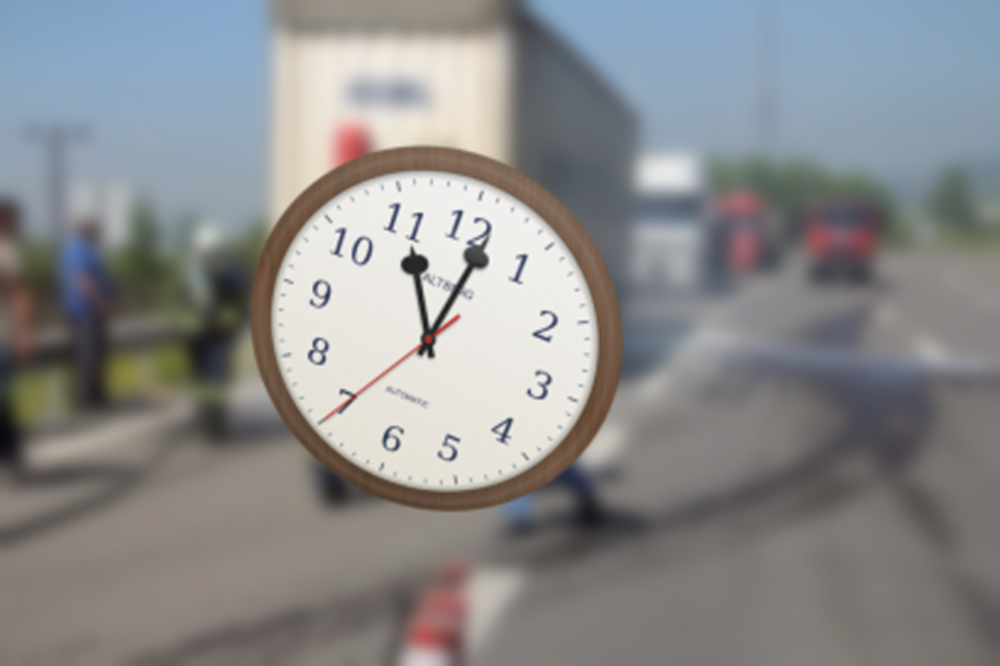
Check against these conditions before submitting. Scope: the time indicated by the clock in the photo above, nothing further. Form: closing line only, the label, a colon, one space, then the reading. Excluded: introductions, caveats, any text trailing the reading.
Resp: 11:01:35
